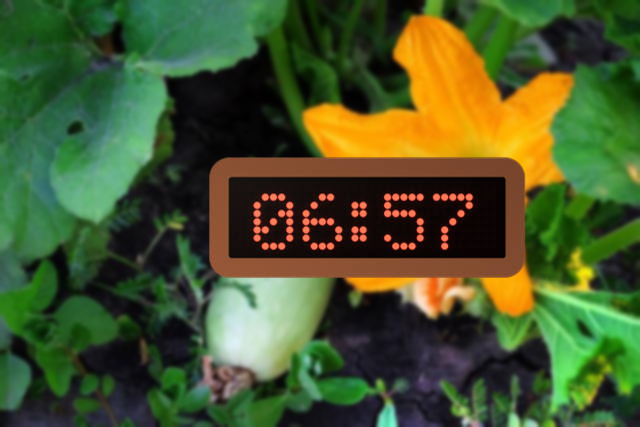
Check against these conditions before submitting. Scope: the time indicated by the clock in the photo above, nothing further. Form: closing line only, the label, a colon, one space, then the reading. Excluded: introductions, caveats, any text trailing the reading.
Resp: 6:57
